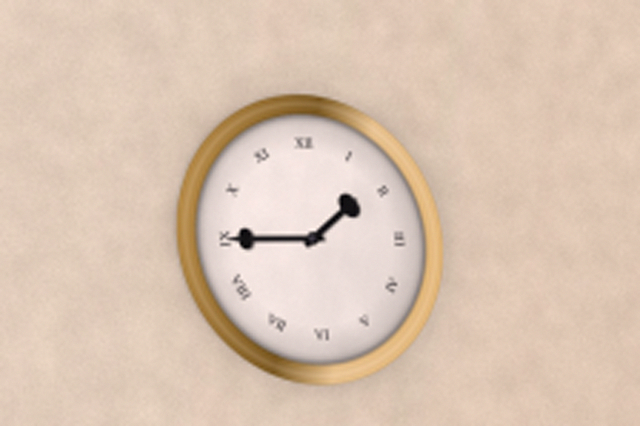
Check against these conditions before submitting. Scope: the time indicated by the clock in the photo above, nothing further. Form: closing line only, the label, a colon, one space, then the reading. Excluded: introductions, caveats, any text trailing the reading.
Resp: 1:45
